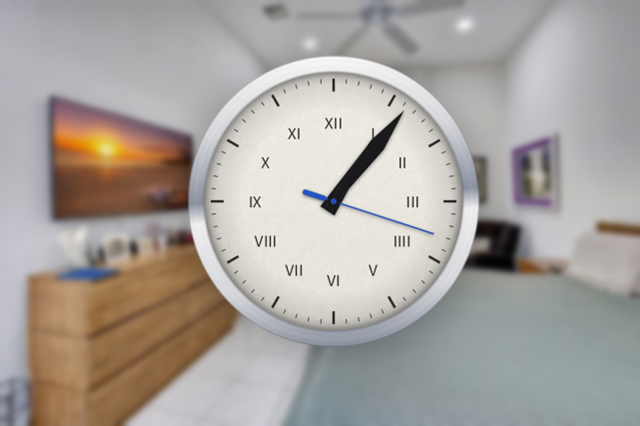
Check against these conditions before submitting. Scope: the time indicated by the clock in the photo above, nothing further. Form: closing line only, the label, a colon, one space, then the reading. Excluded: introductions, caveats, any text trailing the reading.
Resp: 1:06:18
